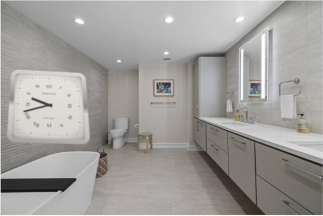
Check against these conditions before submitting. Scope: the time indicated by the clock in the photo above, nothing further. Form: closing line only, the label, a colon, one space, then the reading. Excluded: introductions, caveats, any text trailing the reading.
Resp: 9:42
